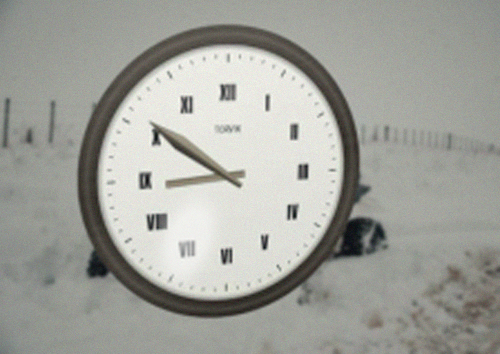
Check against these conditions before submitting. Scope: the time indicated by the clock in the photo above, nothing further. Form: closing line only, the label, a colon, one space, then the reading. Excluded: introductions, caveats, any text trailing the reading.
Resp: 8:51
